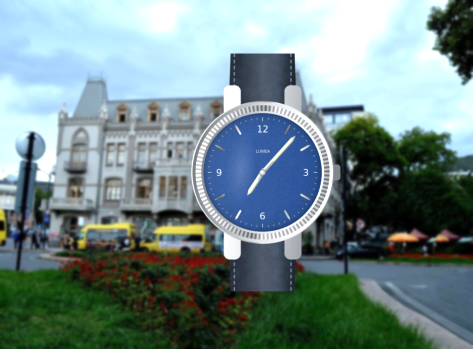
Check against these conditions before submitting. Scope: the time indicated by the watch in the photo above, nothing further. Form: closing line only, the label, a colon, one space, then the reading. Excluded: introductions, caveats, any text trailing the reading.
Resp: 7:07
